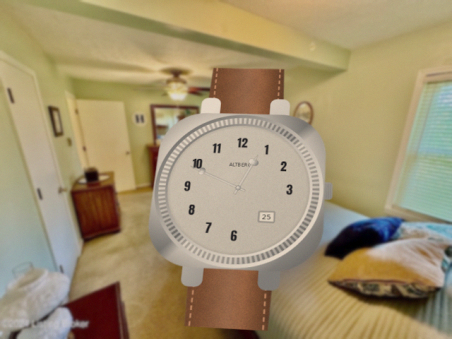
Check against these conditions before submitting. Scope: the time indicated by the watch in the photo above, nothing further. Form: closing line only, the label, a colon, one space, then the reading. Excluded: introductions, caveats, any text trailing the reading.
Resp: 12:49
